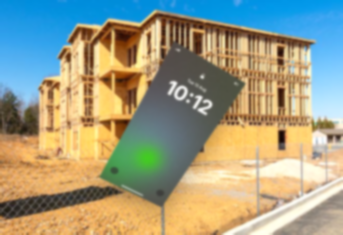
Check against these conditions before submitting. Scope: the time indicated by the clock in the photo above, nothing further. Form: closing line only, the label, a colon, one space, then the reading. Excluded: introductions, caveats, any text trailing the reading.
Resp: 10:12
